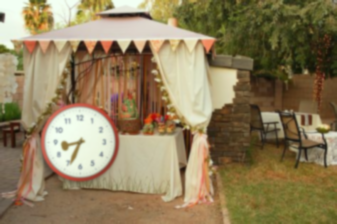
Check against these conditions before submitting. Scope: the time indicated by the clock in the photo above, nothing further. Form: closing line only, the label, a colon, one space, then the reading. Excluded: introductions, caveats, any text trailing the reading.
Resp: 8:34
